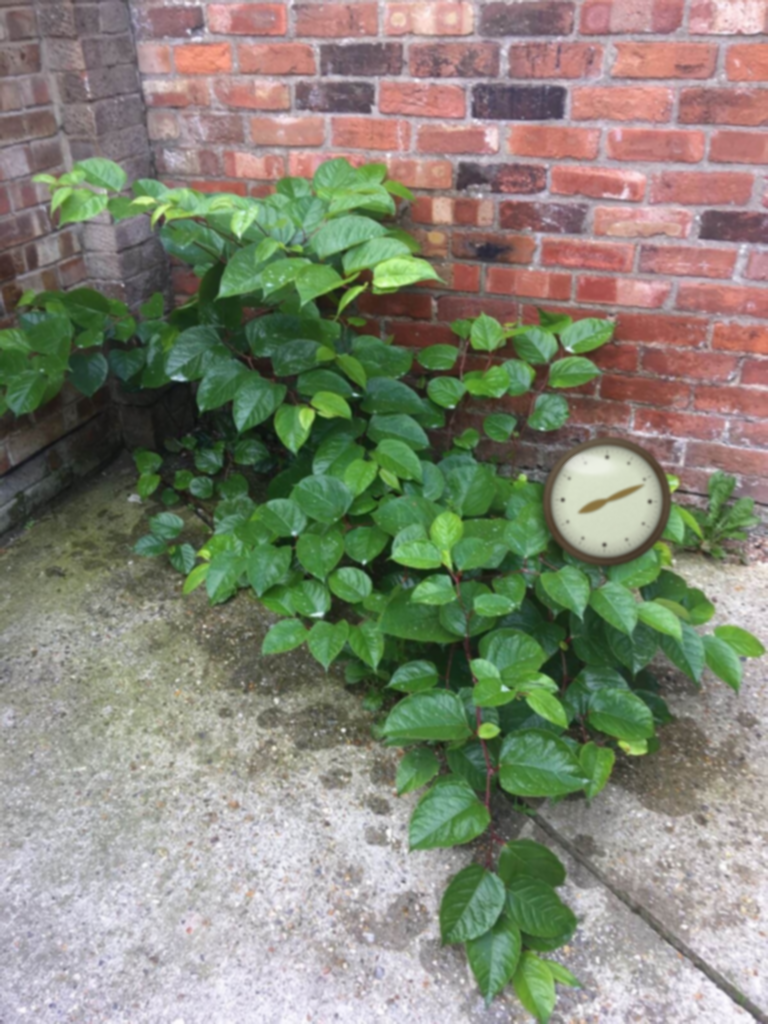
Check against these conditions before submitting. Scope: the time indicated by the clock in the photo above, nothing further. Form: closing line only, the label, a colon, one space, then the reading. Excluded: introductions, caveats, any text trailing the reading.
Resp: 8:11
